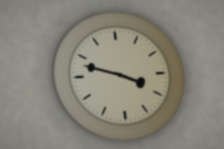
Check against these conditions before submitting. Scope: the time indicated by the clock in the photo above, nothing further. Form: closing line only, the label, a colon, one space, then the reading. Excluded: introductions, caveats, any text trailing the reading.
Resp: 3:48
